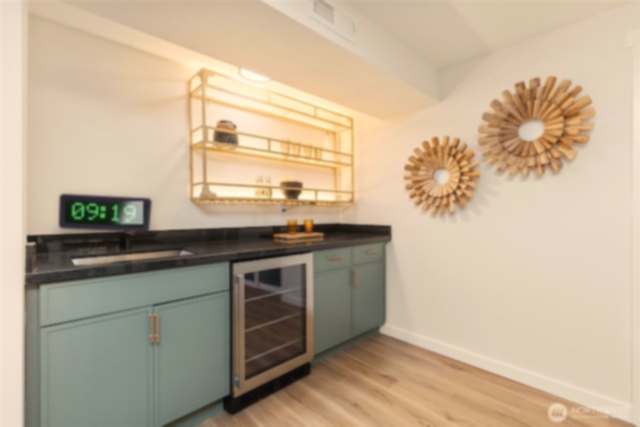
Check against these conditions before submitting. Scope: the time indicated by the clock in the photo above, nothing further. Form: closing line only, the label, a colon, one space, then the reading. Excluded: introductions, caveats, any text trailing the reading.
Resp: 9:19
